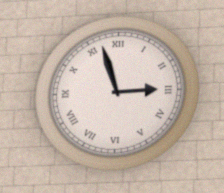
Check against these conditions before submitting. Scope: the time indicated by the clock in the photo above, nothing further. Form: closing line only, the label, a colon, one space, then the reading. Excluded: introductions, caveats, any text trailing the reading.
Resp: 2:57
